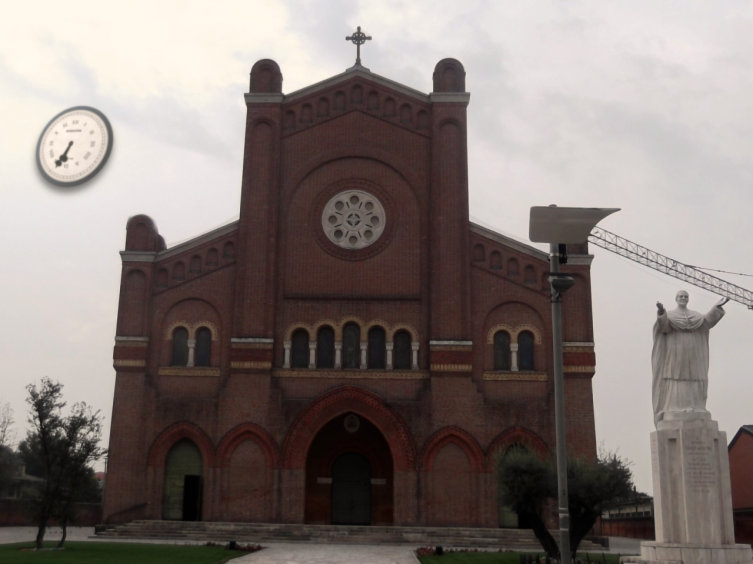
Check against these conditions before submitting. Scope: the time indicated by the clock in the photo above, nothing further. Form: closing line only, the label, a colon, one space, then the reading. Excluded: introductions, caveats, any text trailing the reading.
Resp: 6:34
